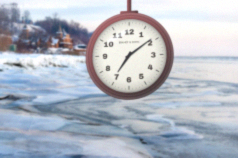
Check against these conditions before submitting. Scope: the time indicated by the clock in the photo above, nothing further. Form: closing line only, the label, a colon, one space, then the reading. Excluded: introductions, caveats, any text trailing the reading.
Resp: 7:09
